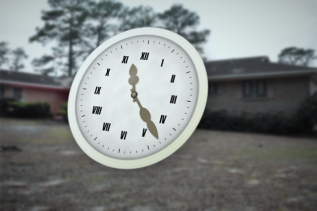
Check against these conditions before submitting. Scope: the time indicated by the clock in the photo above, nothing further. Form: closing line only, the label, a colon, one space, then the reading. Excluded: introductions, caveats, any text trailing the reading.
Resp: 11:23
